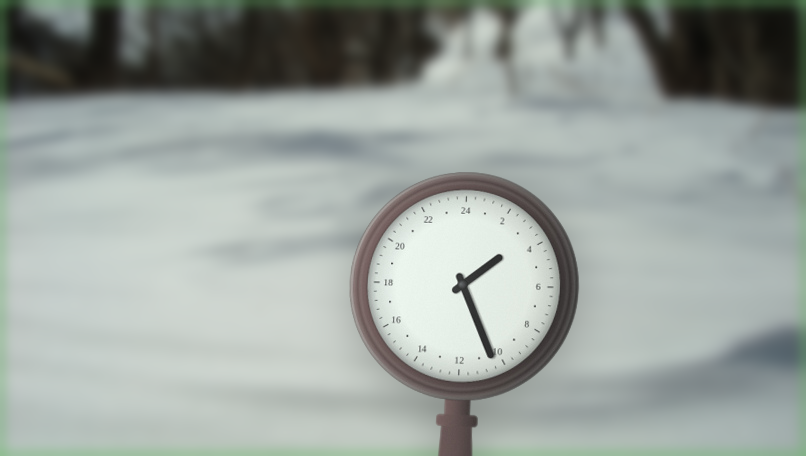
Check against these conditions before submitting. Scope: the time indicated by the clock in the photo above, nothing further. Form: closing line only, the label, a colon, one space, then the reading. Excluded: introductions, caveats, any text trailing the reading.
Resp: 3:26
